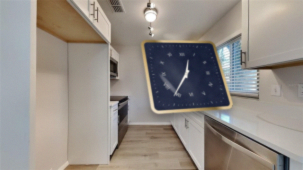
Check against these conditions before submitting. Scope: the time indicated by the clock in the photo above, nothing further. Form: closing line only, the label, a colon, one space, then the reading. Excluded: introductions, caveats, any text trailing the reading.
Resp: 12:36
